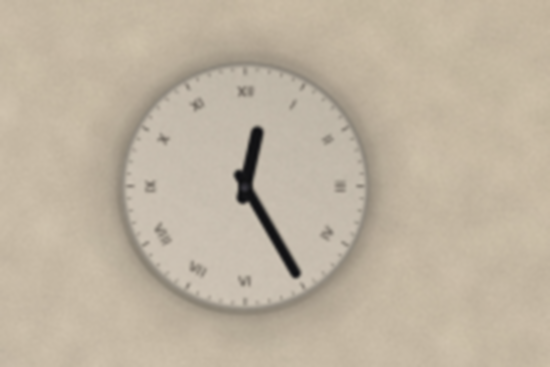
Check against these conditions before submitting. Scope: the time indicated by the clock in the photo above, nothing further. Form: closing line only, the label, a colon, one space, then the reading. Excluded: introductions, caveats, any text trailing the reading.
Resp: 12:25
